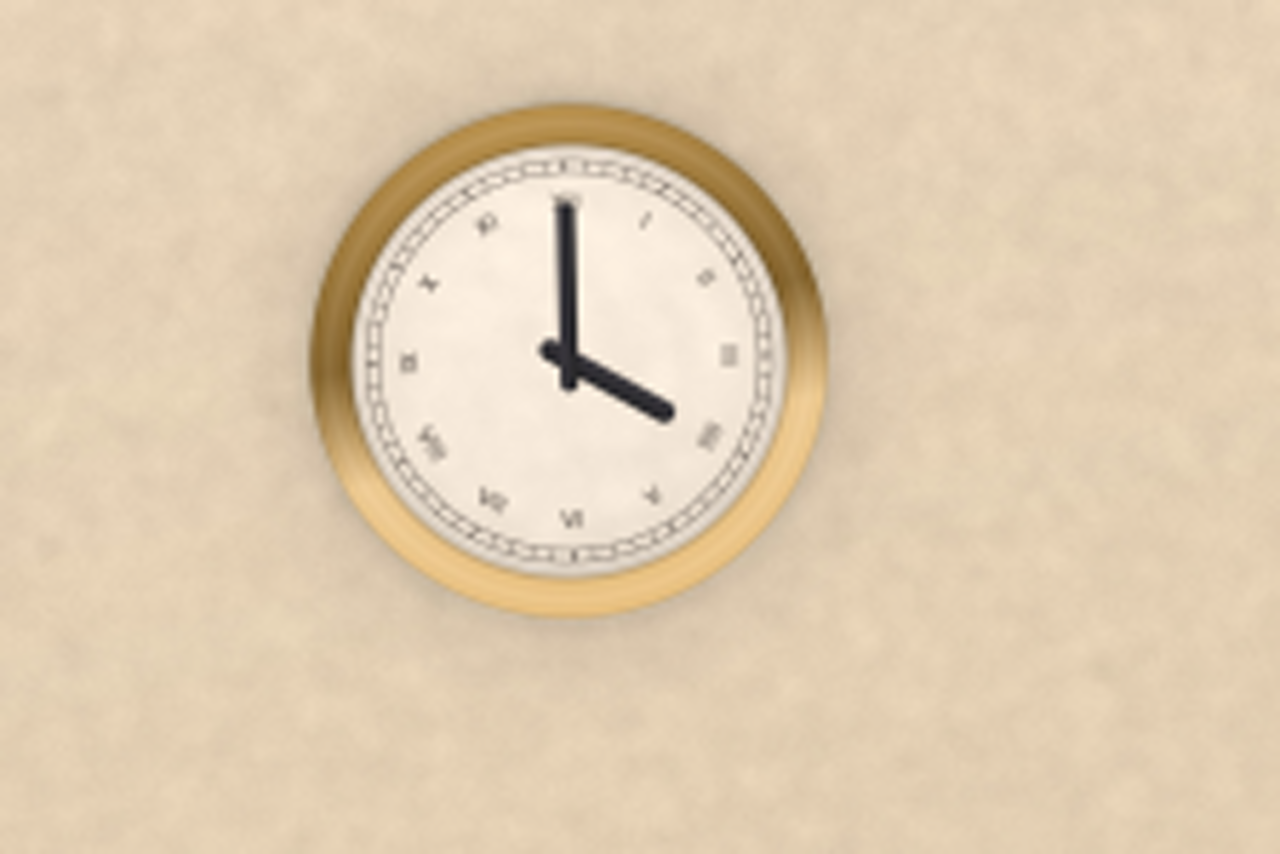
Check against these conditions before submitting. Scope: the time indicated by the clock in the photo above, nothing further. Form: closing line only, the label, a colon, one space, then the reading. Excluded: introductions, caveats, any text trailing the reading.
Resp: 4:00
